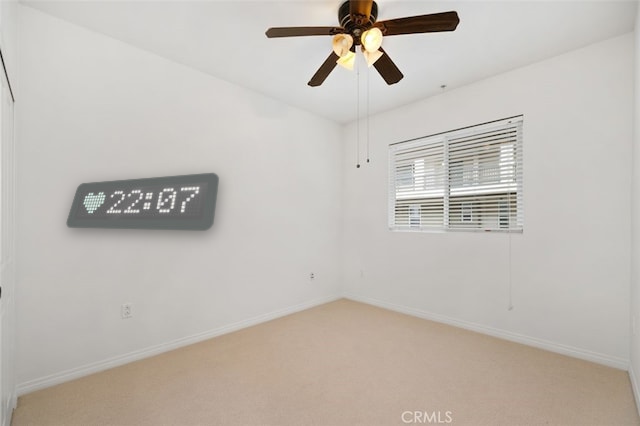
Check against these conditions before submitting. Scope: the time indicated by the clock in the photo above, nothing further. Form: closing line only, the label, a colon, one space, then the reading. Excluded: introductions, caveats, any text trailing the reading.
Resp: 22:07
